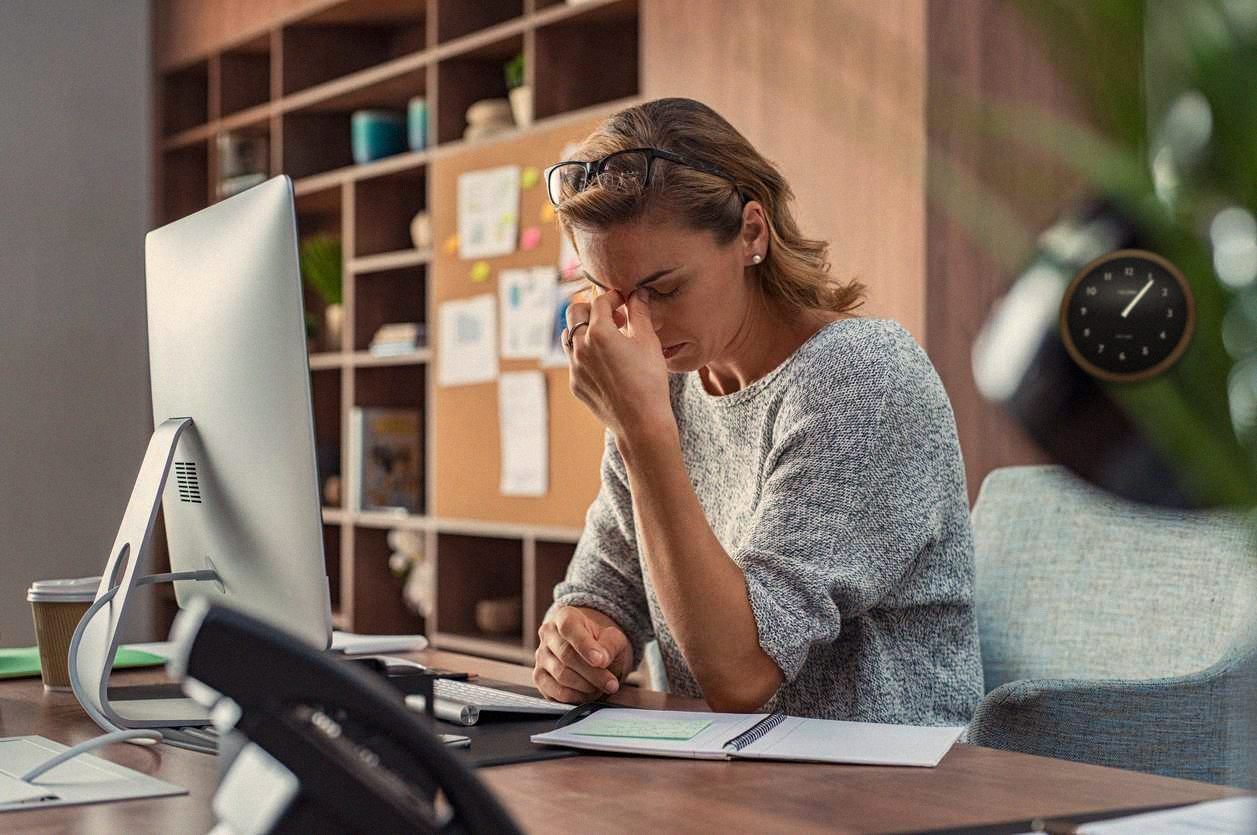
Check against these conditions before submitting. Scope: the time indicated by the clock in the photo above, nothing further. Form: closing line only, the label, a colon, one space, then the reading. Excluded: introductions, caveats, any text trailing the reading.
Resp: 1:06
